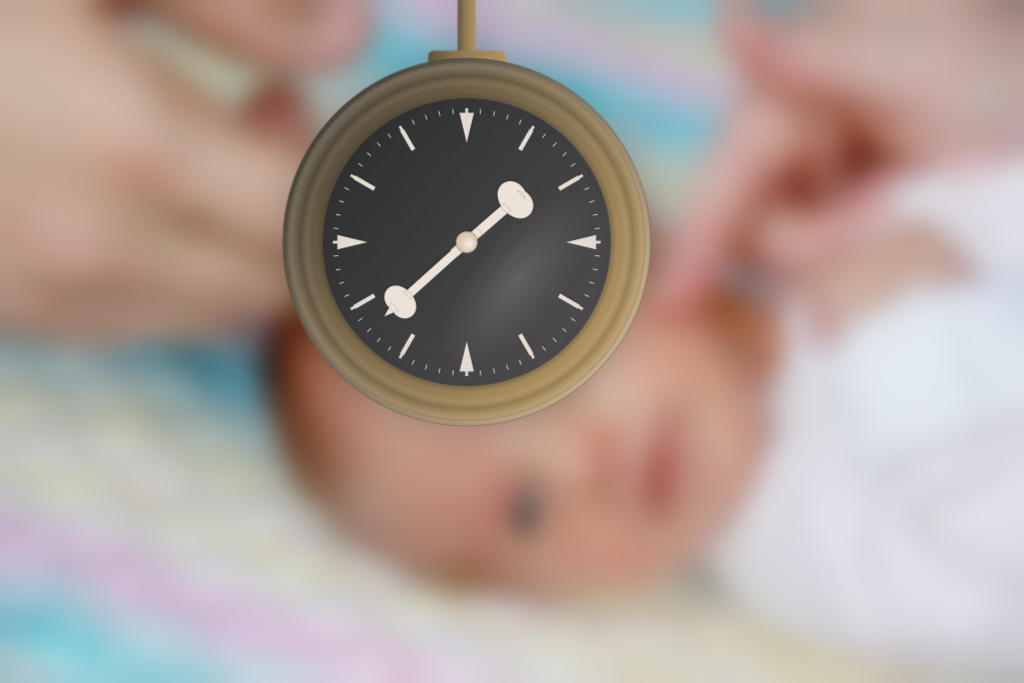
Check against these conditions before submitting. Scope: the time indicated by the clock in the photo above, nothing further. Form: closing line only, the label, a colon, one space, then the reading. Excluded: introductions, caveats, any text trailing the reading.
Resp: 1:38
